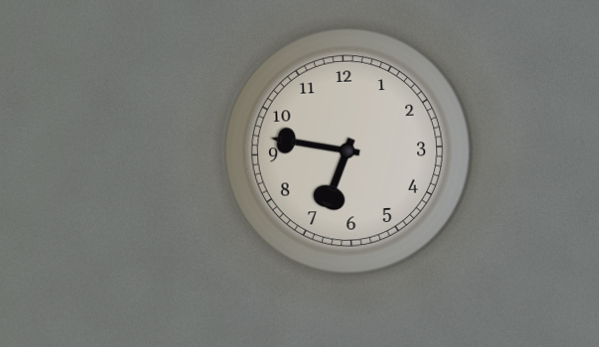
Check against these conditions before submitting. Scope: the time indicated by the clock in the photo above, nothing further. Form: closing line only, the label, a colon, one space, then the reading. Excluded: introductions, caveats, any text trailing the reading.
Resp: 6:47
